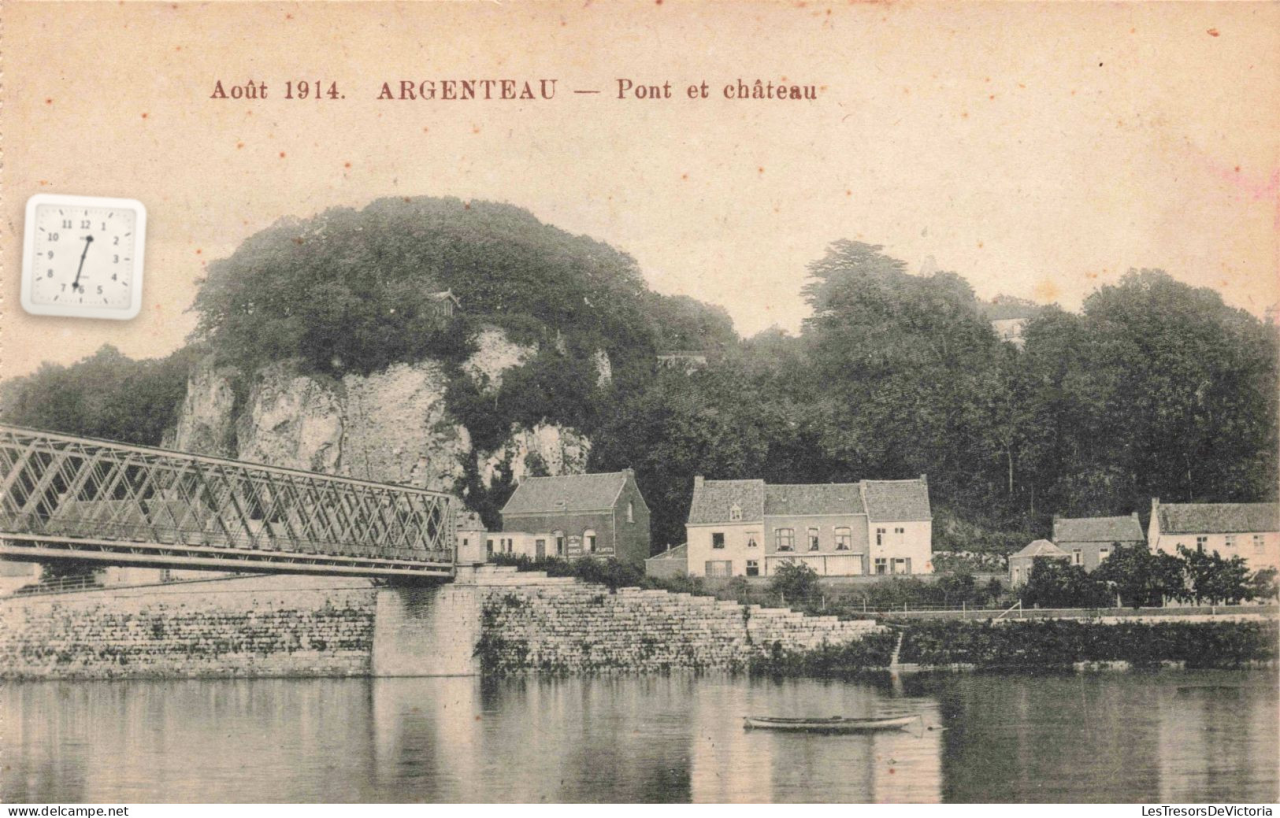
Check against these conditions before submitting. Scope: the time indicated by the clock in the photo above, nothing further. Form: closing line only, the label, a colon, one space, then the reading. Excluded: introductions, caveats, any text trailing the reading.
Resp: 12:32
